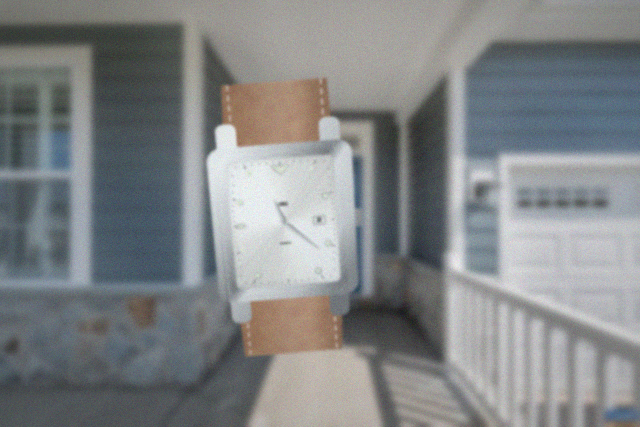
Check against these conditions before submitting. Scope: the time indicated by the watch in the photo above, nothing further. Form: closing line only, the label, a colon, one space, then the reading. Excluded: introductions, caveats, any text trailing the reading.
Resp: 11:22
